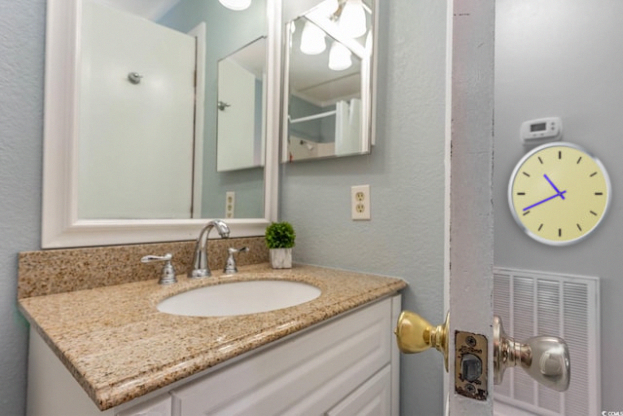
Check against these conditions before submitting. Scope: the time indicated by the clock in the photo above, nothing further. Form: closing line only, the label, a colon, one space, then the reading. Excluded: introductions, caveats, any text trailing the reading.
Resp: 10:41
